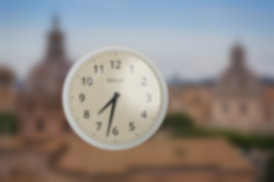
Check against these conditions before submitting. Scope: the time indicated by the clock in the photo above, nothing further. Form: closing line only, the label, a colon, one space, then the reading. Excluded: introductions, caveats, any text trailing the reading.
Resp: 7:32
